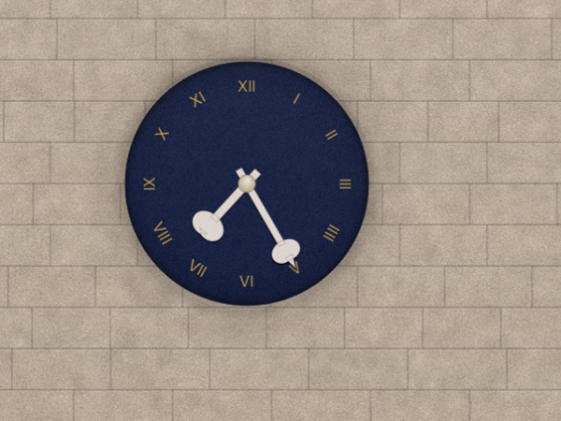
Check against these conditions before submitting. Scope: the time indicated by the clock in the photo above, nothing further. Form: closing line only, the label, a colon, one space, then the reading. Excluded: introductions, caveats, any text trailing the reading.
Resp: 7:25
